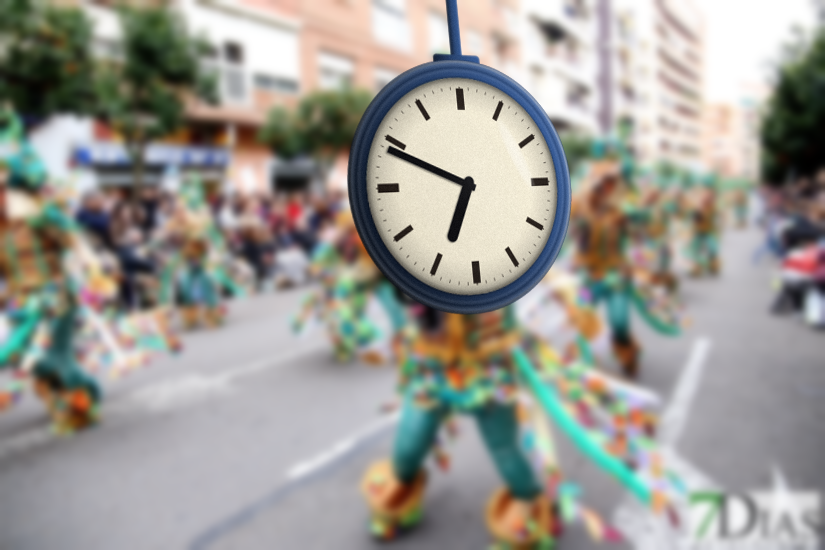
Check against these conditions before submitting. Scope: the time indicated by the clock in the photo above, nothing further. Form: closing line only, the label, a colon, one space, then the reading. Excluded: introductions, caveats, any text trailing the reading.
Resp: 6:49
